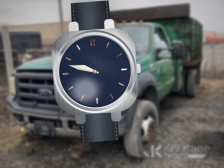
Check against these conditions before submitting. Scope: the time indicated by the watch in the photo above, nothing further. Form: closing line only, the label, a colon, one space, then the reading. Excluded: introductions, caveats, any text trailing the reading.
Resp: 9:48
